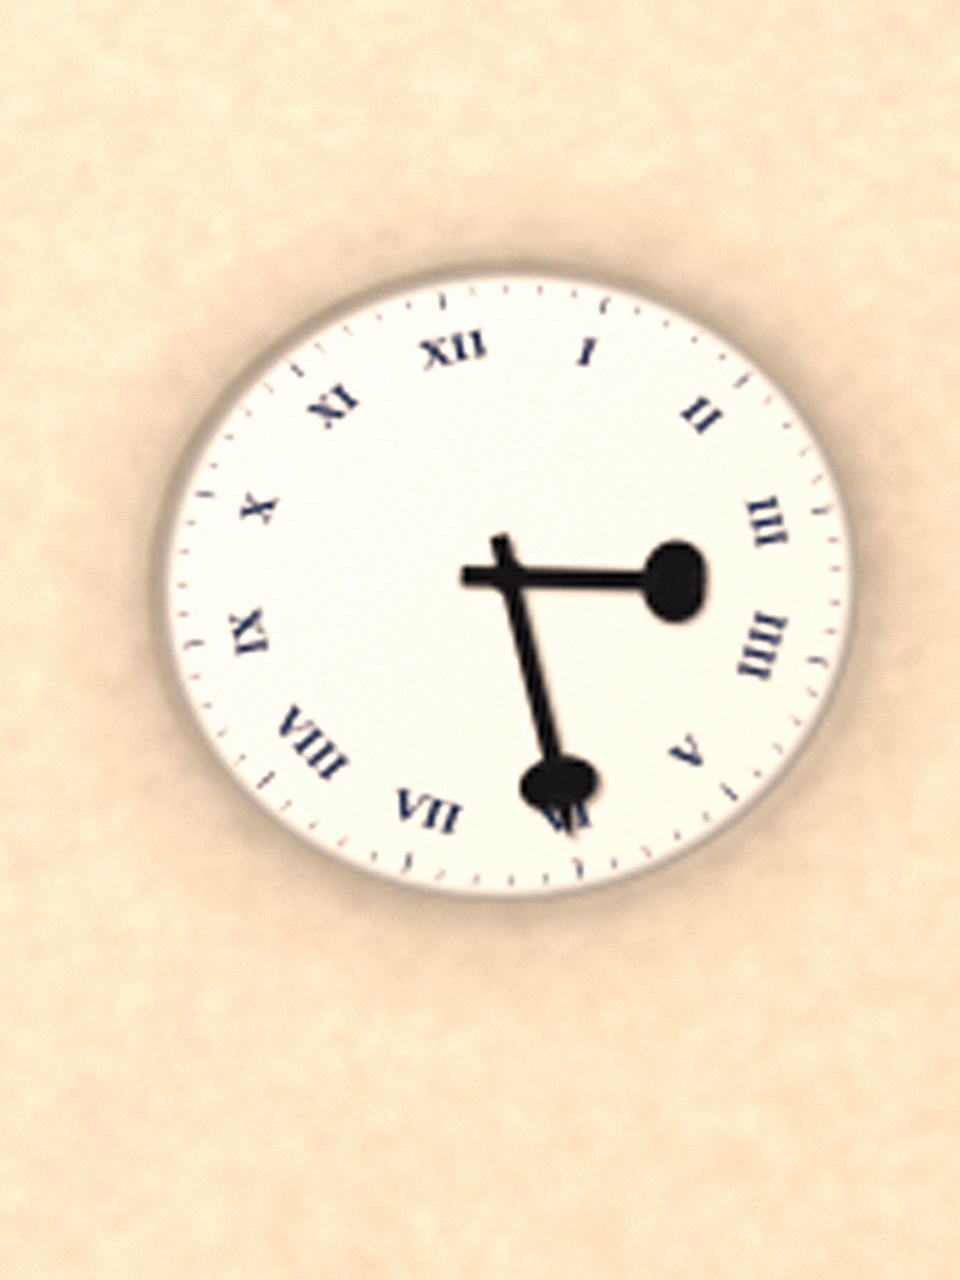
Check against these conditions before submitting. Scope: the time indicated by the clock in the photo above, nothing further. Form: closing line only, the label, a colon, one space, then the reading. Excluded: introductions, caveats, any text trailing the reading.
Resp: 3:30
